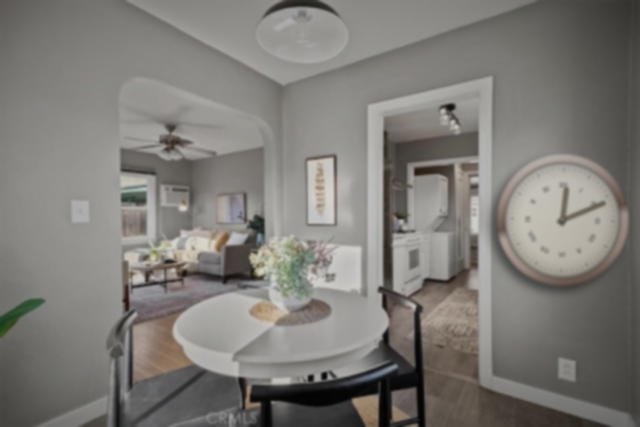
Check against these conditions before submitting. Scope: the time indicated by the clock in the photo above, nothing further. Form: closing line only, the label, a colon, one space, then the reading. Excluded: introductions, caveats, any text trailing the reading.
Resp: 12:11
